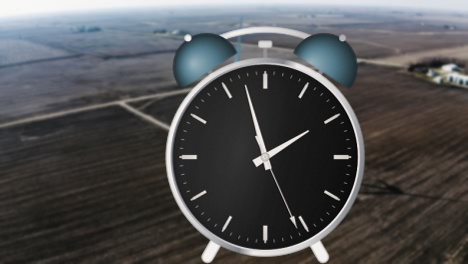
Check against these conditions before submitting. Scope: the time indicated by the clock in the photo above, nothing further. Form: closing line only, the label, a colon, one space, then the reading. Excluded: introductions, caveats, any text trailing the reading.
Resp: 1:57:26
